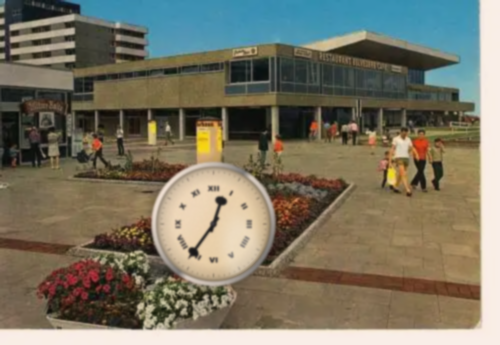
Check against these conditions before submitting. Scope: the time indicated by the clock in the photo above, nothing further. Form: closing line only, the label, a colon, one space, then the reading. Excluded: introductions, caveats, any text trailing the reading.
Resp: 12:36
